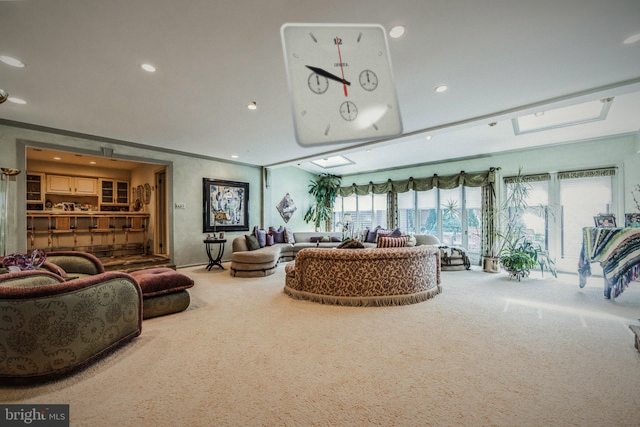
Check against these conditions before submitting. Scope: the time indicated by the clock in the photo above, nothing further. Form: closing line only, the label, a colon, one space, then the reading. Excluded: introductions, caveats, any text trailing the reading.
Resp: 9:49
